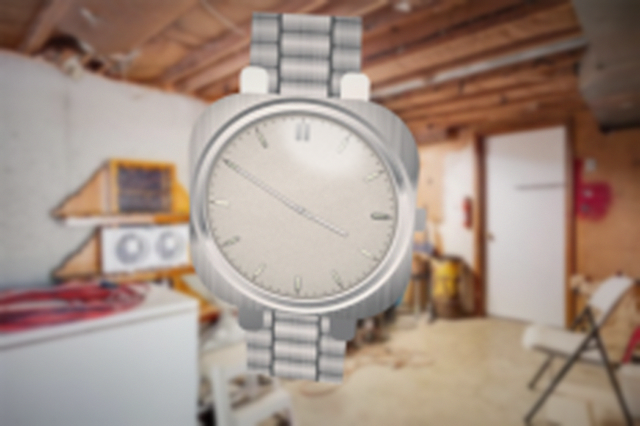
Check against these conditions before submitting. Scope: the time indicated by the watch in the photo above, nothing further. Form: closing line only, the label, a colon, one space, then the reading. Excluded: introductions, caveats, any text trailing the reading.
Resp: 3:50
